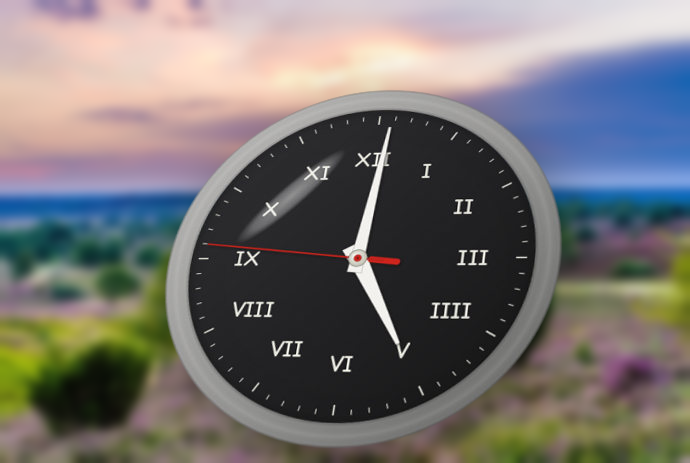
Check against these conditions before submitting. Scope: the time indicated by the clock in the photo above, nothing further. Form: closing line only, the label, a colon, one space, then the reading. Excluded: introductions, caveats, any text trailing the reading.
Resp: 5:00:46
